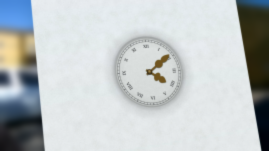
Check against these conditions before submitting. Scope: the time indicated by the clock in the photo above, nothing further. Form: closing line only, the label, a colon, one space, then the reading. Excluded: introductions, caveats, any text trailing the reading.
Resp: 4:09
